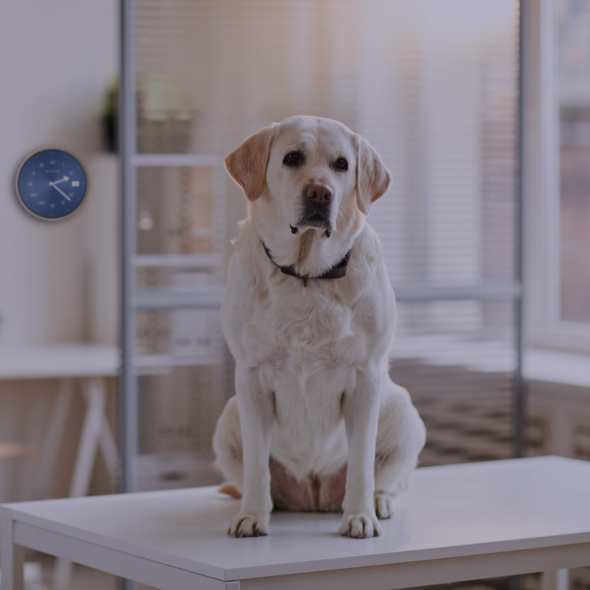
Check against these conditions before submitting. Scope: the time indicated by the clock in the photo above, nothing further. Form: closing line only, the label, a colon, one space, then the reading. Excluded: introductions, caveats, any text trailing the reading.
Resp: 2:22
